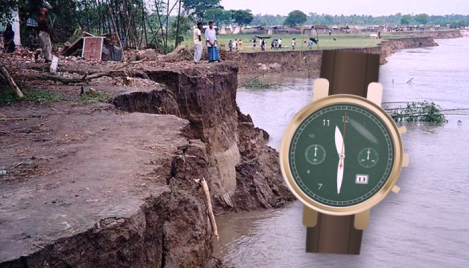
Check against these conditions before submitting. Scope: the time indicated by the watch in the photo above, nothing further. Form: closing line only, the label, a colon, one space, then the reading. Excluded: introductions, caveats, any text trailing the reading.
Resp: 11:30
